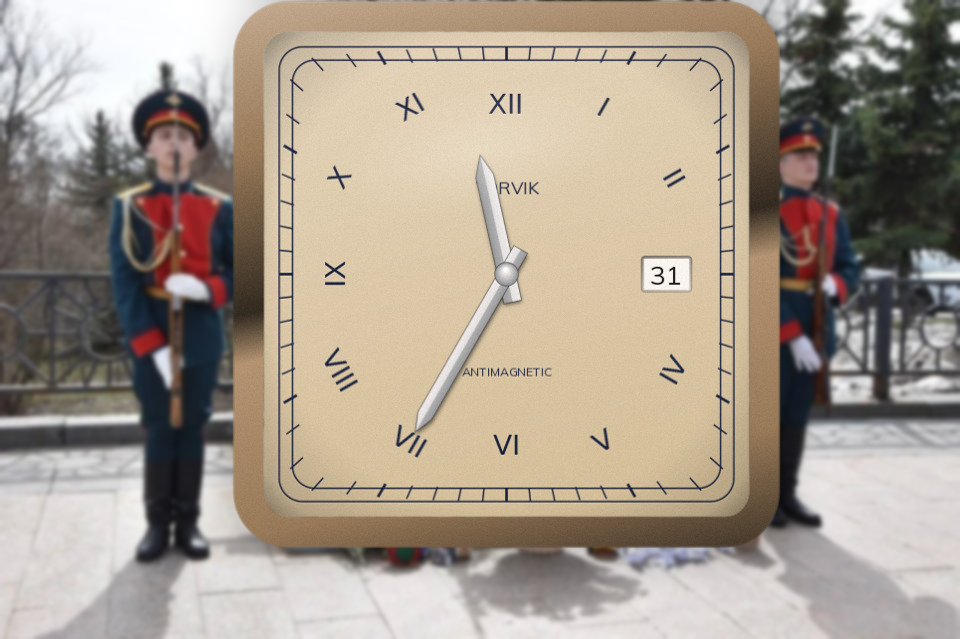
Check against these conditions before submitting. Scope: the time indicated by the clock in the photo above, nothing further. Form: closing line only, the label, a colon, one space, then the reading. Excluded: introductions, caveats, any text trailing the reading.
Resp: 11:35
